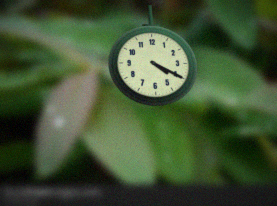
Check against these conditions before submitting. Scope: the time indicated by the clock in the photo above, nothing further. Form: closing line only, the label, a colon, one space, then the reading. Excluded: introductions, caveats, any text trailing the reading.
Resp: 4:20
